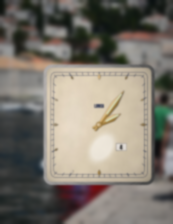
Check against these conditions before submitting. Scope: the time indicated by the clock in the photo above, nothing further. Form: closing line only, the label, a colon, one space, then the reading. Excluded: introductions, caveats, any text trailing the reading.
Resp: 2:06
